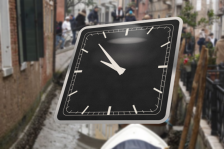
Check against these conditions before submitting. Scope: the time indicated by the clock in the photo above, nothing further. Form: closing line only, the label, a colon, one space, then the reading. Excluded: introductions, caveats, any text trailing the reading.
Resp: 9:53
